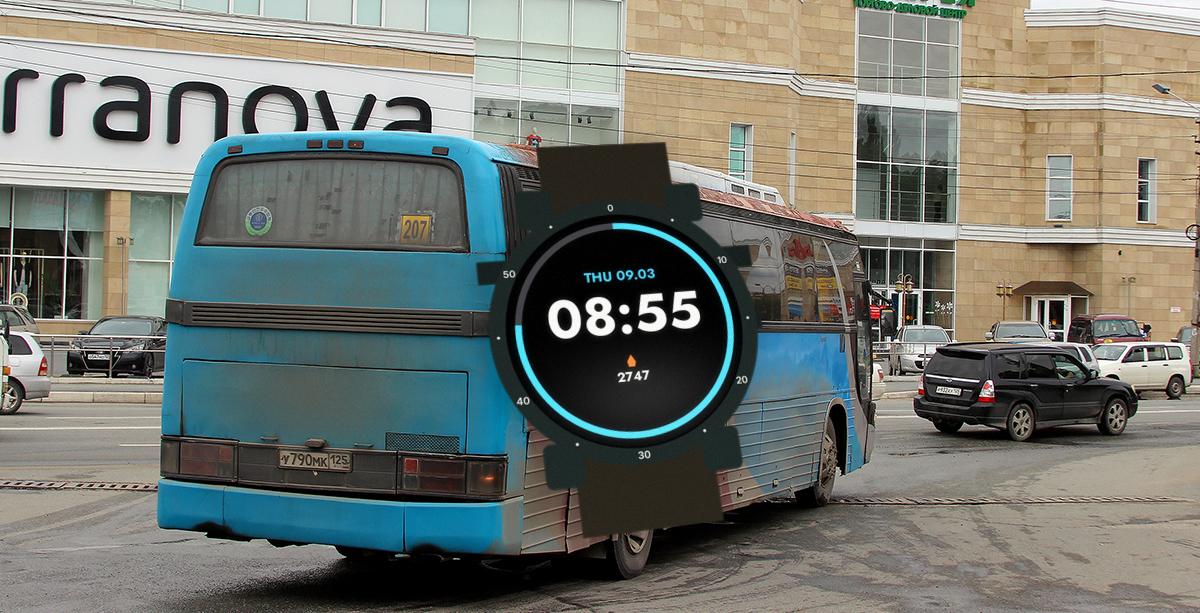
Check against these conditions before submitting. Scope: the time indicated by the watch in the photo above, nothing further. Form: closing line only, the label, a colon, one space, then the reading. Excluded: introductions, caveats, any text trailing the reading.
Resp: 8:55
